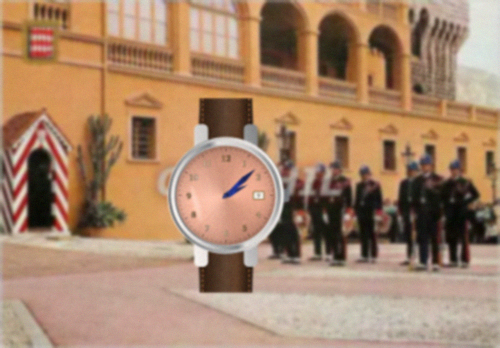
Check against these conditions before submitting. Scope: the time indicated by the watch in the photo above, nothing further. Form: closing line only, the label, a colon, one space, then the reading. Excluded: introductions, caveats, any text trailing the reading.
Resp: 2:08
